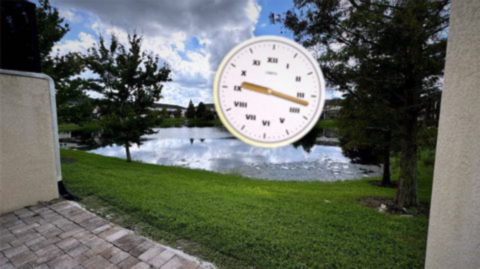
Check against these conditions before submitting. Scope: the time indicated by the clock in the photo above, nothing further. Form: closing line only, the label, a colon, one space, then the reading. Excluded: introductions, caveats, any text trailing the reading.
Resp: 9:17
